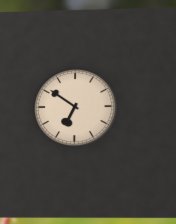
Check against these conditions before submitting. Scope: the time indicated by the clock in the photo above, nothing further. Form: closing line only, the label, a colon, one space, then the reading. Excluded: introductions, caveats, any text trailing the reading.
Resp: 6:51
